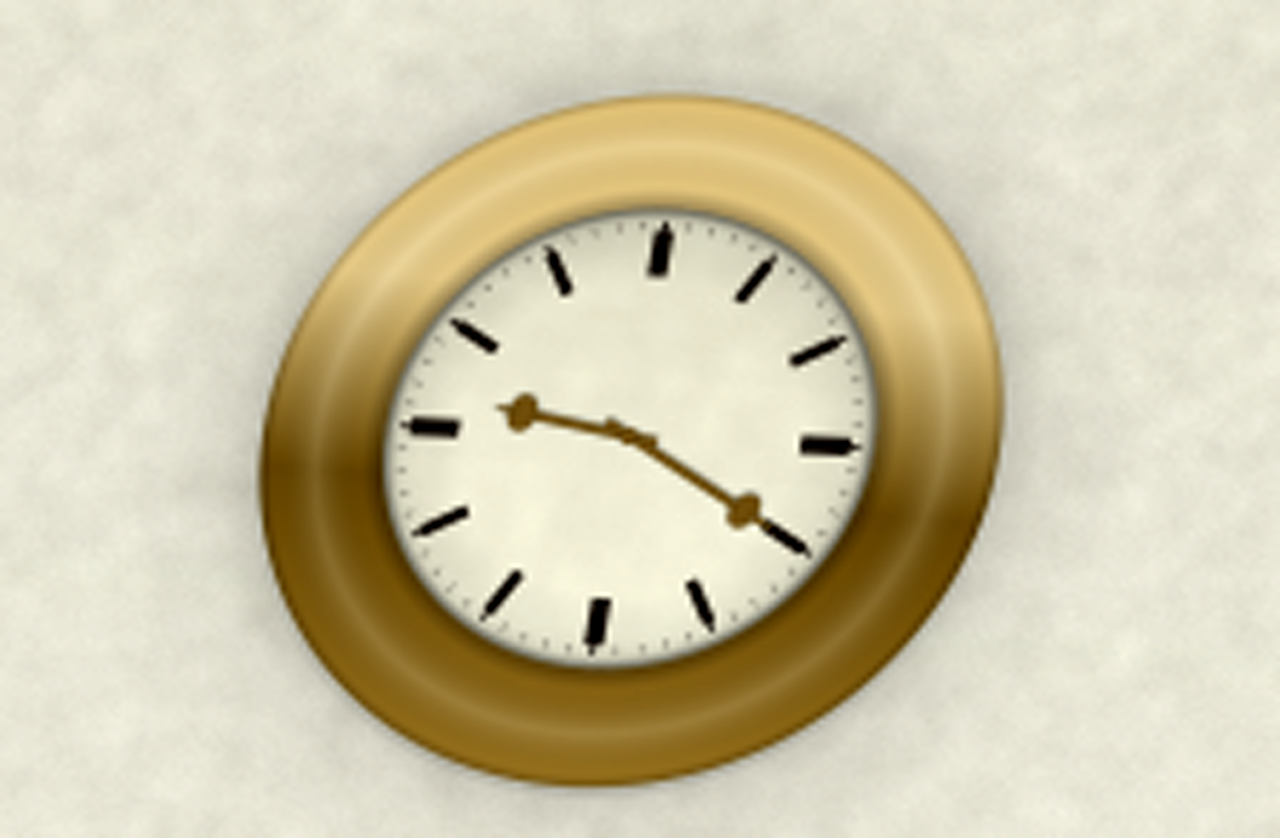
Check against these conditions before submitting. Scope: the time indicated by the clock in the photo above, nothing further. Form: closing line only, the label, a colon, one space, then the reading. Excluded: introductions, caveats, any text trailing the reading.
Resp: 9:20
